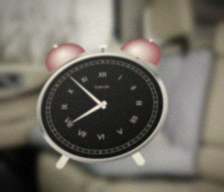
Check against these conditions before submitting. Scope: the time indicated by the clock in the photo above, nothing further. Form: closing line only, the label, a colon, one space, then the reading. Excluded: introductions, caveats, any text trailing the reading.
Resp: 7:53
